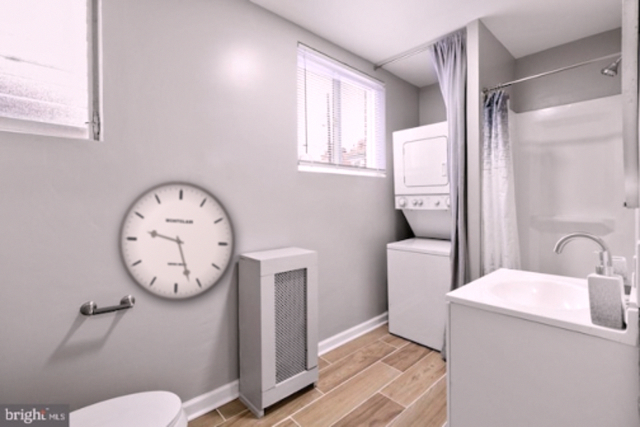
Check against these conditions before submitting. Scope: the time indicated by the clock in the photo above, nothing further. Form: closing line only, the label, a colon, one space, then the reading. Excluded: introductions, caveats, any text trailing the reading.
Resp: 9:27
